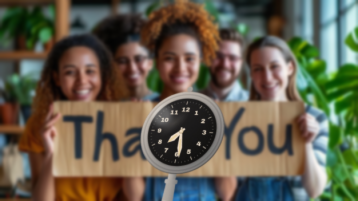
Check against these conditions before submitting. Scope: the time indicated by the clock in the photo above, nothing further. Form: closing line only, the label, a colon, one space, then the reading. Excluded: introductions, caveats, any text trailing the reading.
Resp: 7:29
